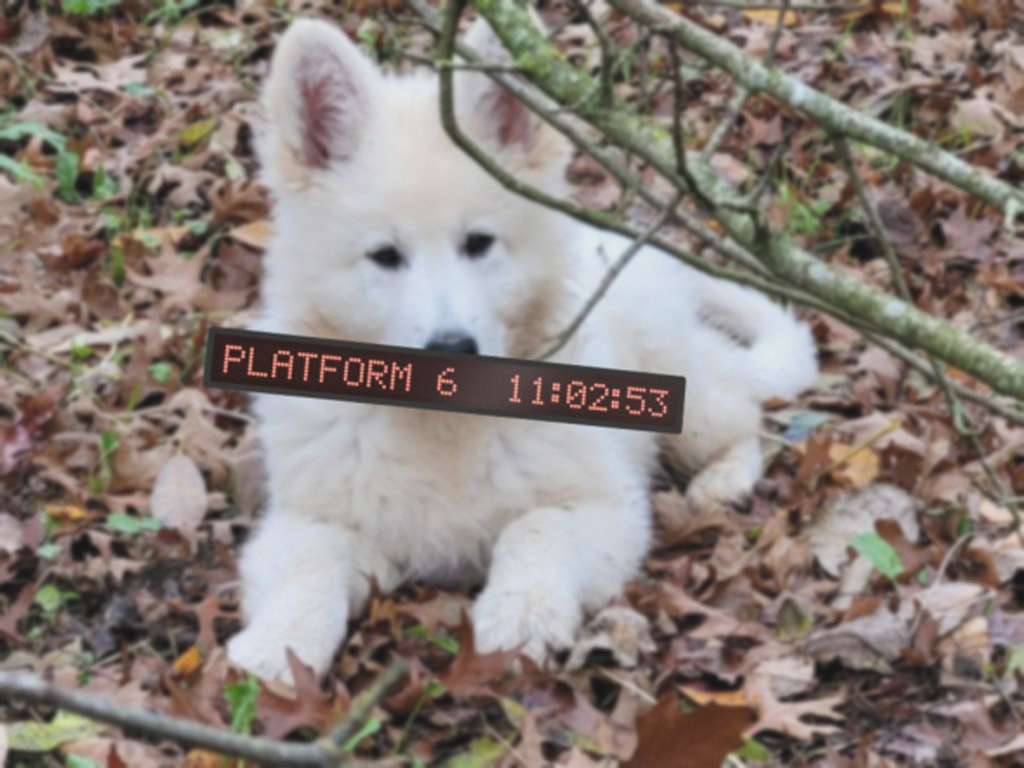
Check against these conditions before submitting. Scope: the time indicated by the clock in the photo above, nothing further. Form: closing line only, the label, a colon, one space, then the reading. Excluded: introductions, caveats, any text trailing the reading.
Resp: 11:02:53
